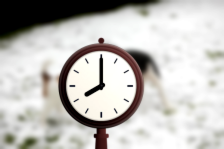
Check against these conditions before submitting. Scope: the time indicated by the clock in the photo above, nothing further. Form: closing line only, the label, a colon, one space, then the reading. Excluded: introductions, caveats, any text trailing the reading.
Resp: 8:00
